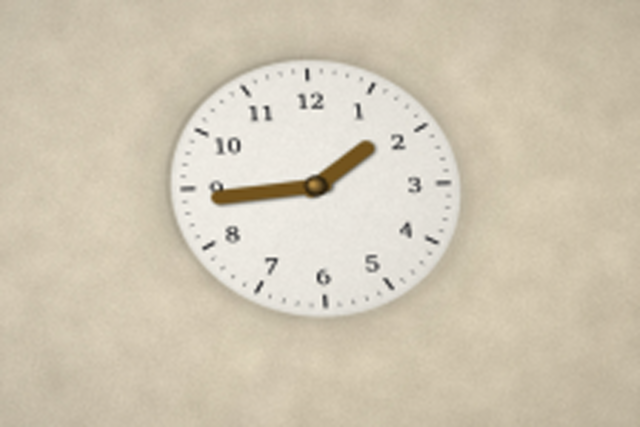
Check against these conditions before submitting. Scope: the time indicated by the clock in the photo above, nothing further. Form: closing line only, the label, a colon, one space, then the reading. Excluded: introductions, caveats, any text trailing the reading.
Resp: 1:44
